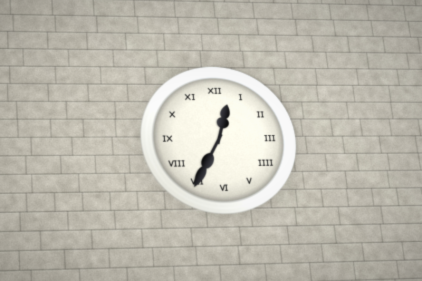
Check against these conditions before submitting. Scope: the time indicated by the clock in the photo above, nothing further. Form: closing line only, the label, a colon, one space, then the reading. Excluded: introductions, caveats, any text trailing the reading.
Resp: 12:35
